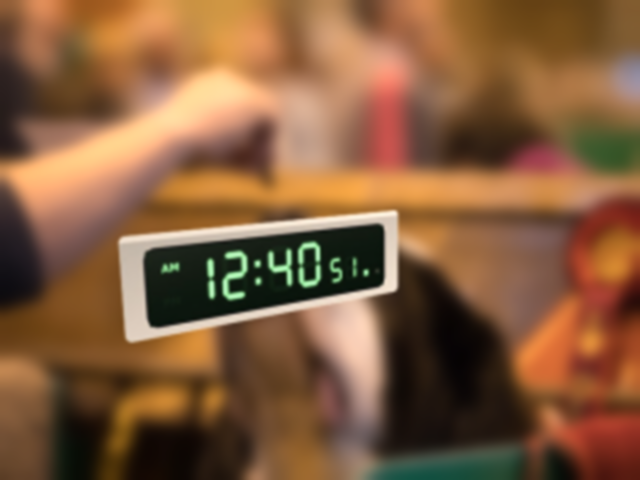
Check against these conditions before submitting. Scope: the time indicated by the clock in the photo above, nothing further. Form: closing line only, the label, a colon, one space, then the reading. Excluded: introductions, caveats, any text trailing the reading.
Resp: 12:40:51
